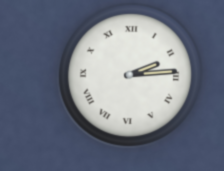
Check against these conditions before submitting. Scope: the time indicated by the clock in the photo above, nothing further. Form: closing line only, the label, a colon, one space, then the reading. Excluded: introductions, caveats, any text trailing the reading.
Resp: 2:14
